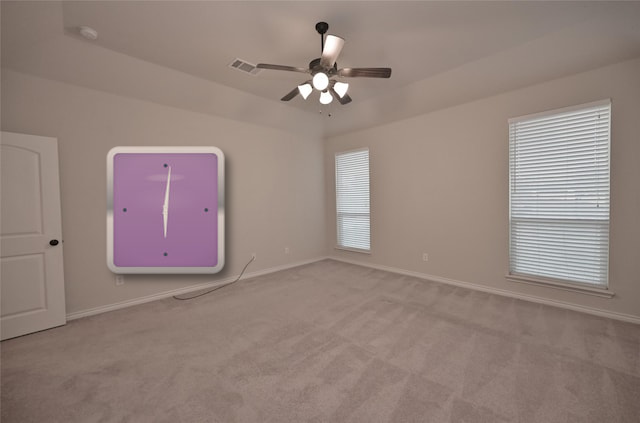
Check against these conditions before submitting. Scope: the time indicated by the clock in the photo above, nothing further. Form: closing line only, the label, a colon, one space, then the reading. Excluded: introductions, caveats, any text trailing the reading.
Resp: 6:01
